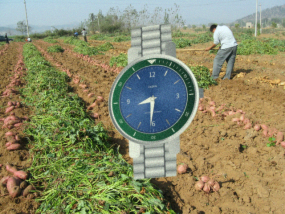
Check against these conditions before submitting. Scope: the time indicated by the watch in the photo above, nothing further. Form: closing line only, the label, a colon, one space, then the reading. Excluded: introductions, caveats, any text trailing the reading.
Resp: 8:31
